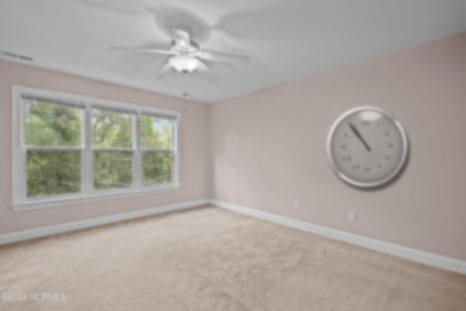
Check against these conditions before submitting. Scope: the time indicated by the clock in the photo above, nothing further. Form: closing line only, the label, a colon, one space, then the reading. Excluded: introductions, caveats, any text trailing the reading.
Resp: 10:54
